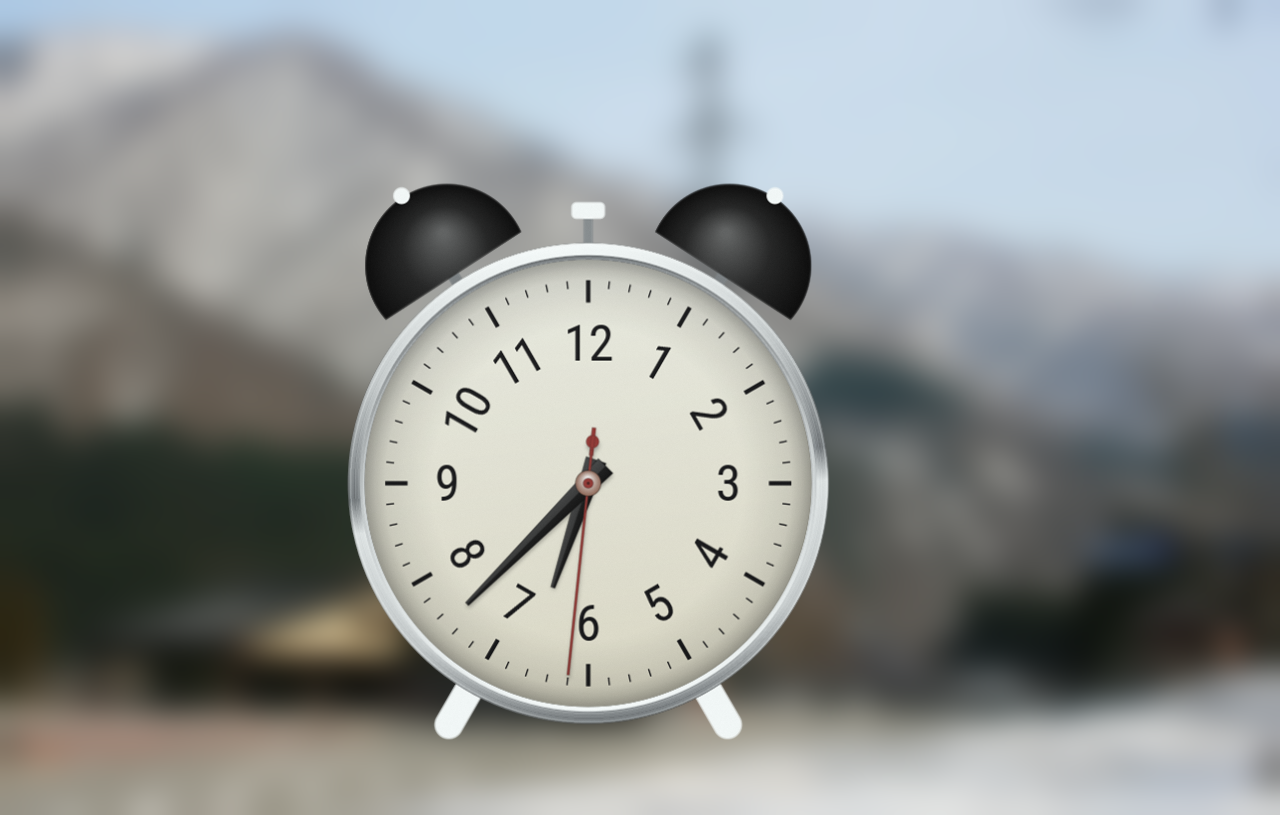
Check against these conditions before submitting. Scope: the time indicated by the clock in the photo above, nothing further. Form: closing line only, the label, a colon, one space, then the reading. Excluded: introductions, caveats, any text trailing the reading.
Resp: 6:37:31
